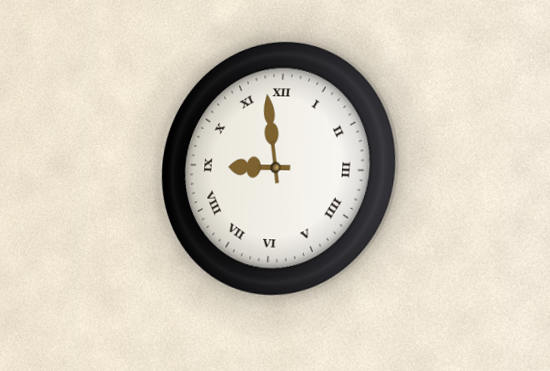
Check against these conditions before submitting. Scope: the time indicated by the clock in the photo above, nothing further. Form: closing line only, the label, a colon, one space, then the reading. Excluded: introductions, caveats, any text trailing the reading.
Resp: 8:58
